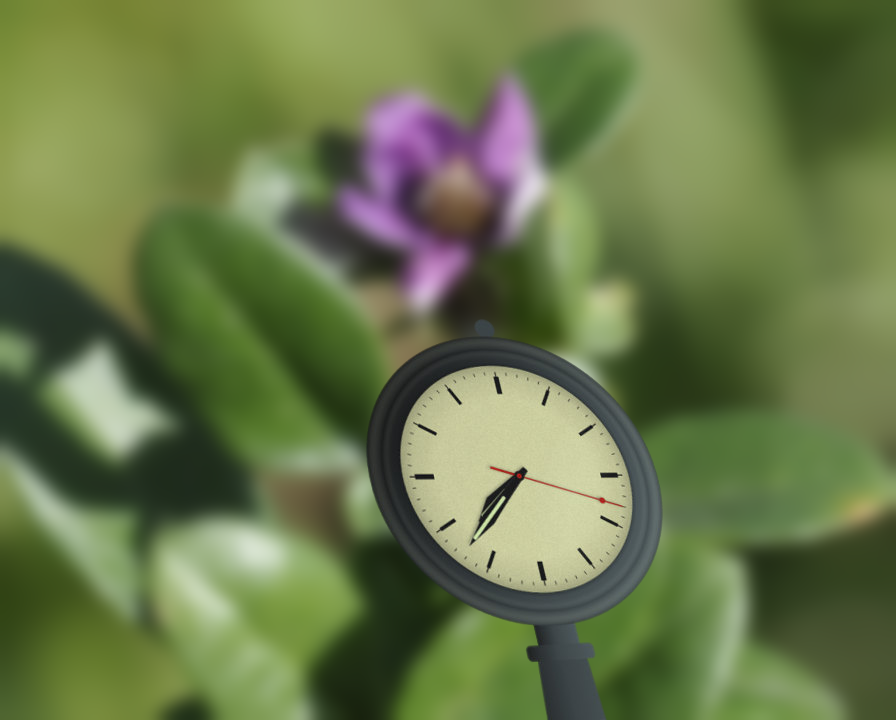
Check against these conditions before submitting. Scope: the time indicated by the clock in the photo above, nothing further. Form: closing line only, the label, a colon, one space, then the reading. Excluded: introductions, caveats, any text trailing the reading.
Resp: 7:37:18
